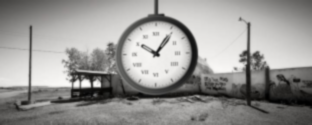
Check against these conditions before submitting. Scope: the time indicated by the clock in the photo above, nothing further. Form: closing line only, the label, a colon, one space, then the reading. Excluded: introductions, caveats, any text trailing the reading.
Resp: 10:06
